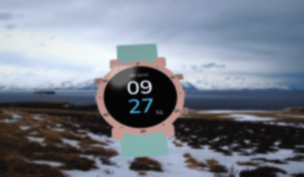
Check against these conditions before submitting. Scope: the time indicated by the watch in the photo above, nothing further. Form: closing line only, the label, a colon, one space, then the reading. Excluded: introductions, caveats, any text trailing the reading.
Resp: 9:27
